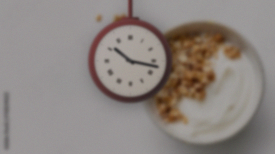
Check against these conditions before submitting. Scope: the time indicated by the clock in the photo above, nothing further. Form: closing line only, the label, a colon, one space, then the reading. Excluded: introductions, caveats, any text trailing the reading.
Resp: 10:17
